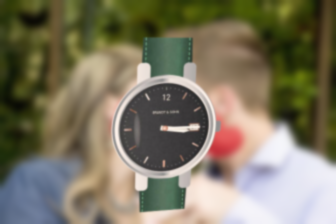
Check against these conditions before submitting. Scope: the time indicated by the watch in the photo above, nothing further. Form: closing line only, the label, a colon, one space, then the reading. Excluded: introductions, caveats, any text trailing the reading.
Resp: 3:15
